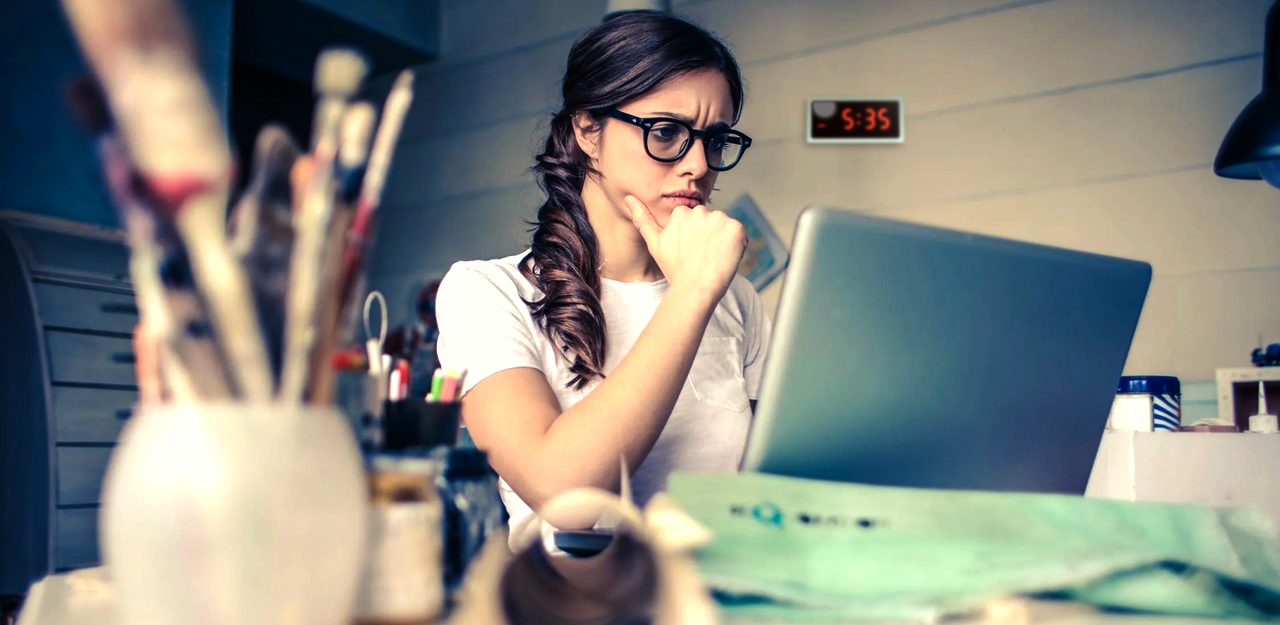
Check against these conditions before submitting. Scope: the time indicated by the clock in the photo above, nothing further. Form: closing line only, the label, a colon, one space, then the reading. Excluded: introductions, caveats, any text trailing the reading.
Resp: 5:35
